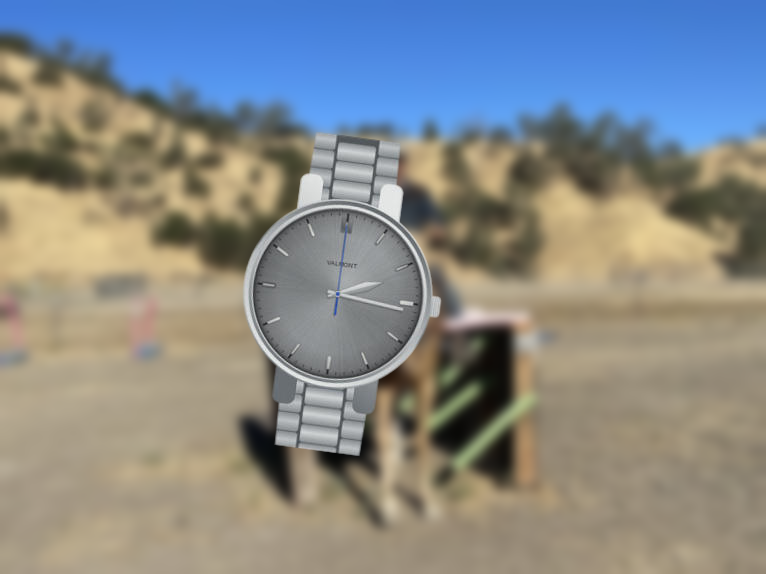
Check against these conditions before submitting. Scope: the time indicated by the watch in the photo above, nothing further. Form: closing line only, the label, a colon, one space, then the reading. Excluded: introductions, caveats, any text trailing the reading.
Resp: 2:16:00
